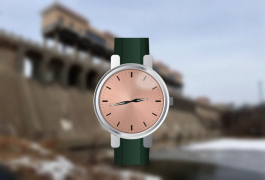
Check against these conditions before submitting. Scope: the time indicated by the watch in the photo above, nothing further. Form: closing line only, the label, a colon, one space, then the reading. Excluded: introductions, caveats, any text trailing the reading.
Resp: 2:43
